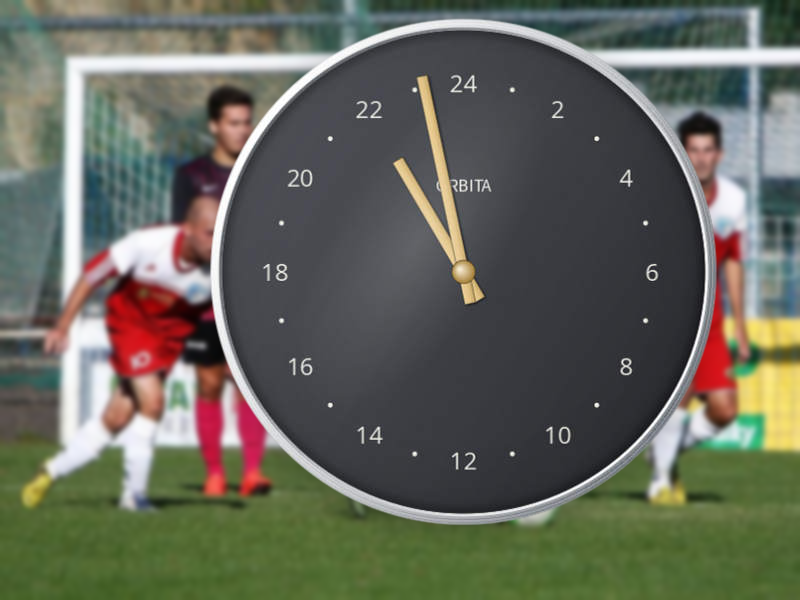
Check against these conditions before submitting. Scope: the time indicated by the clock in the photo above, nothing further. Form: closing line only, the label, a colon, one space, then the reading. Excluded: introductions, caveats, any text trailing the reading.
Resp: 21:58
